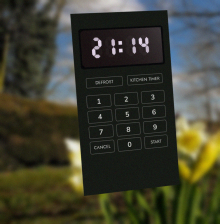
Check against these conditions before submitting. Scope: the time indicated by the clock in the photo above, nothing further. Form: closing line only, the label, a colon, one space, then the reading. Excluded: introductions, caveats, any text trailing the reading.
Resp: 21:14
